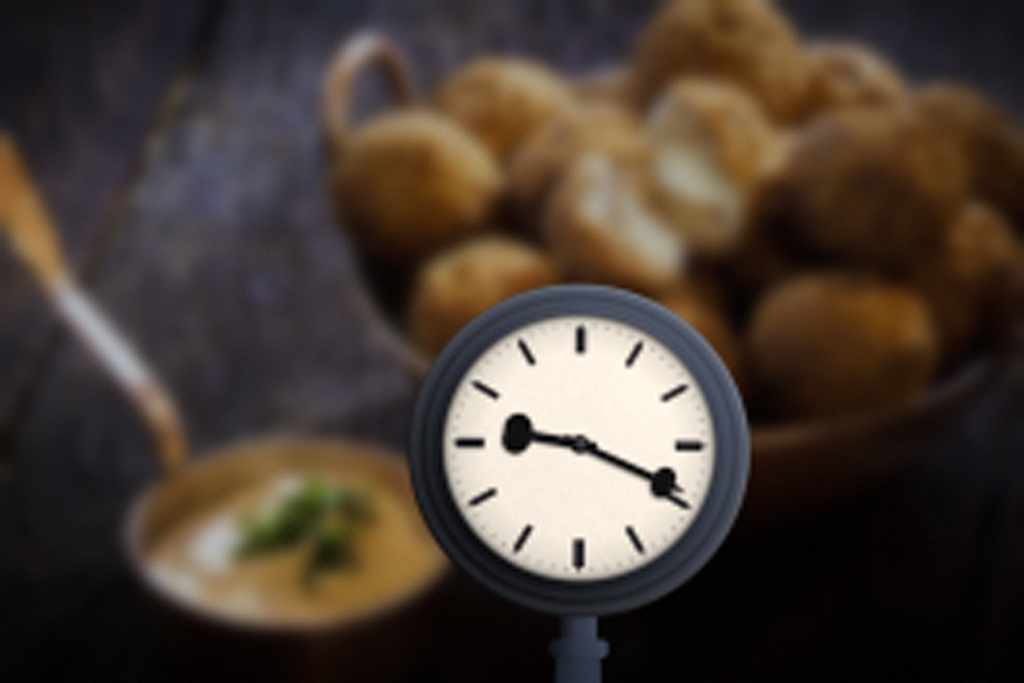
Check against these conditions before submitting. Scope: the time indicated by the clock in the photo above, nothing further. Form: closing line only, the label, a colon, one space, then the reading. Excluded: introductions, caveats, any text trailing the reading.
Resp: 9:19
